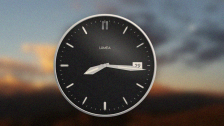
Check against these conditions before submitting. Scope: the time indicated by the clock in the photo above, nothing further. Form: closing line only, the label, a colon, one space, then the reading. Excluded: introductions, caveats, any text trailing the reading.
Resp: 8:16
